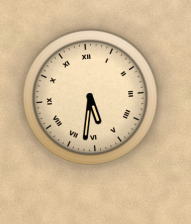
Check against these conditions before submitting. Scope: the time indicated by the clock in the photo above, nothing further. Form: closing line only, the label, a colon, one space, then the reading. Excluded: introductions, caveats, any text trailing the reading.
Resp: 5:32
